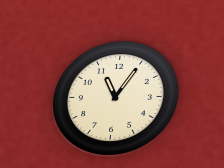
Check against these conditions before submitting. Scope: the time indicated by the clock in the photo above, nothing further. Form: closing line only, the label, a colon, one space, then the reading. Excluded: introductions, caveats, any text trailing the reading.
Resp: 11:05
